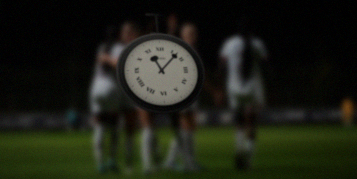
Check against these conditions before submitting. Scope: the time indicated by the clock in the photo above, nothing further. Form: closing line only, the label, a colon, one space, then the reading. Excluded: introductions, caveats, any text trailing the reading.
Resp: 11:07
